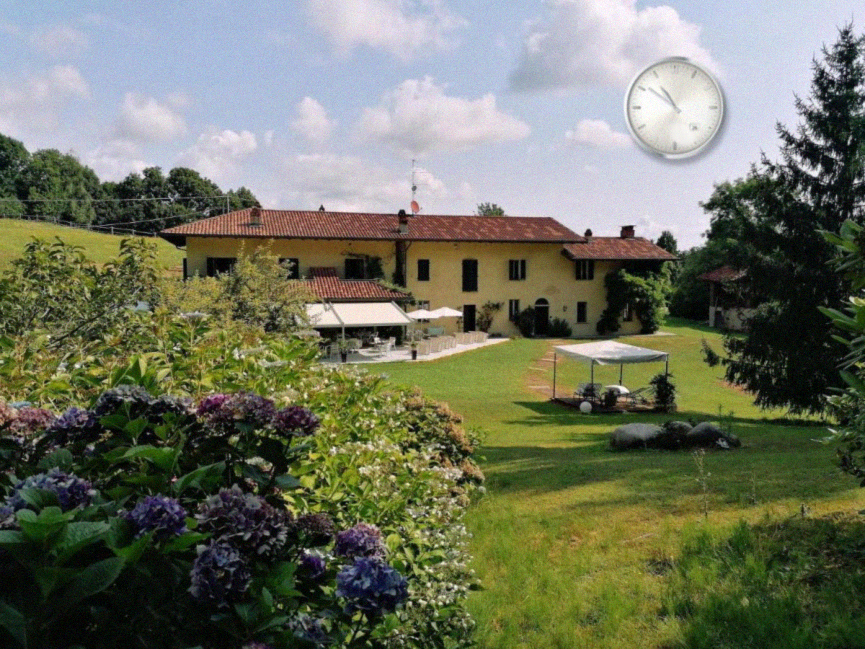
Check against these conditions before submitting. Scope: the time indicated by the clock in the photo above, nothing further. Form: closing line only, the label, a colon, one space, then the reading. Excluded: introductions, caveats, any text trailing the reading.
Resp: 10:51
